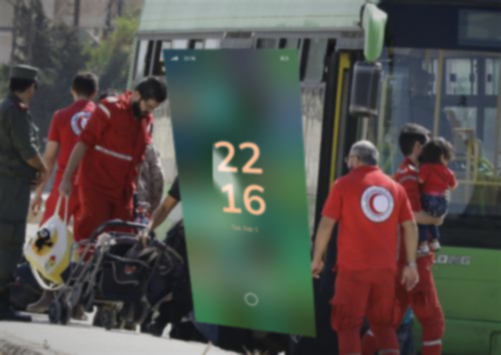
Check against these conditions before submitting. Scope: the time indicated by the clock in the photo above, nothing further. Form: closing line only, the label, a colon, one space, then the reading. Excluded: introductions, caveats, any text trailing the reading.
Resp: 22:16
